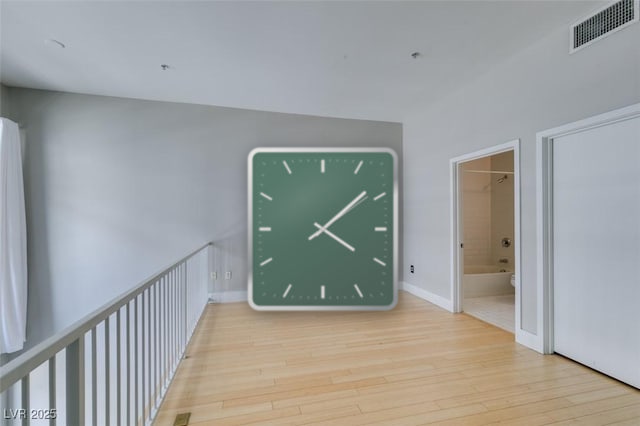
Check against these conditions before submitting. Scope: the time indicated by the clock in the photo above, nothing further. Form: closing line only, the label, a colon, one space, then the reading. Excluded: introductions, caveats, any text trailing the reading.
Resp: 4:08:09
